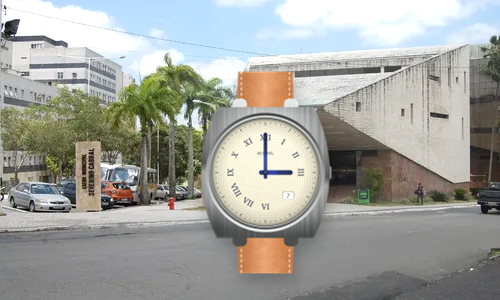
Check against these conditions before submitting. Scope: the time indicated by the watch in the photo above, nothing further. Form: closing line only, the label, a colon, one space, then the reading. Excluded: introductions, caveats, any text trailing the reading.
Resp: 3:00
